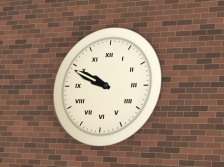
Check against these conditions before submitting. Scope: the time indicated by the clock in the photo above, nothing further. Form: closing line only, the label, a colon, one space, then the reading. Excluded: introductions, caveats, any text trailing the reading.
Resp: 9:49
